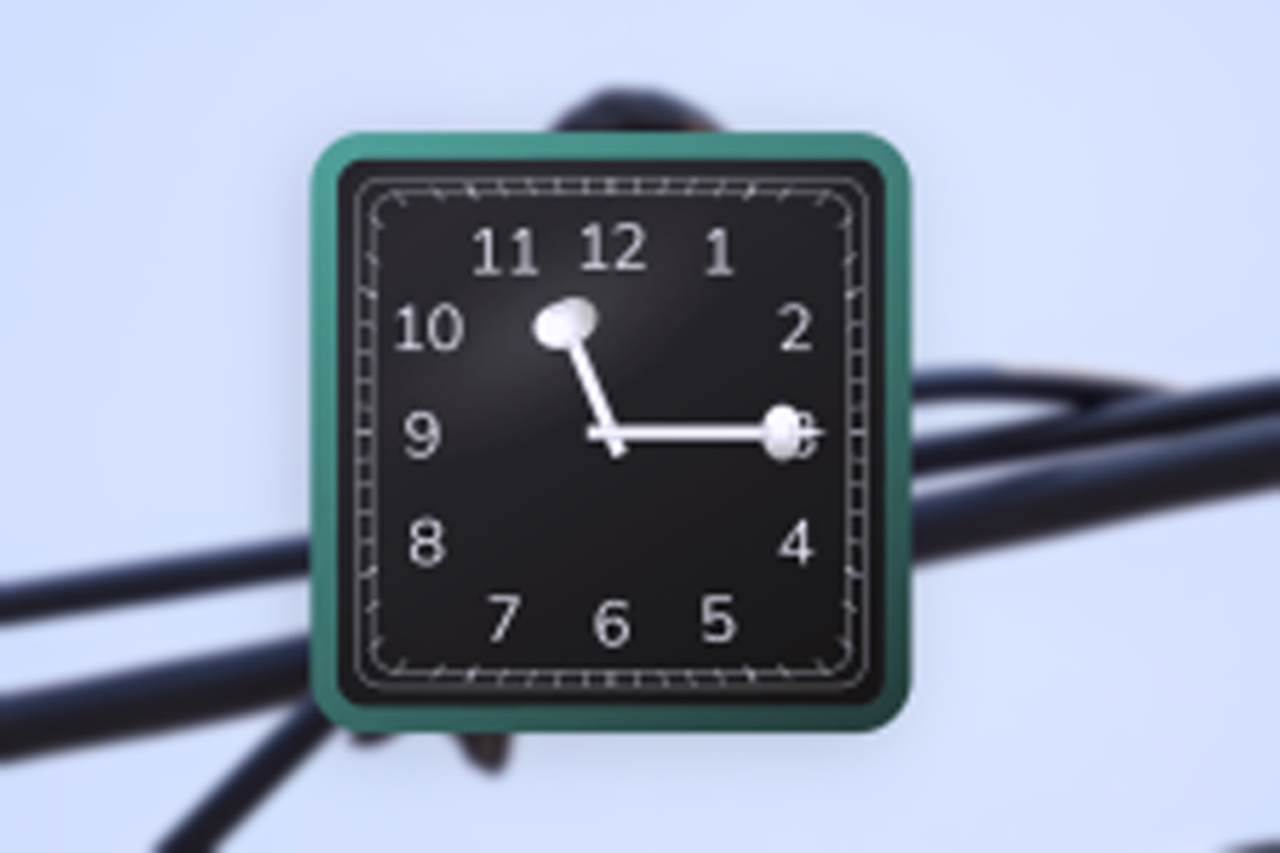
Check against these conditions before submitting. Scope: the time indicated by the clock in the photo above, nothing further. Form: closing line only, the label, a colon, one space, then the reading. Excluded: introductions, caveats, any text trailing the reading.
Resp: 11:15
